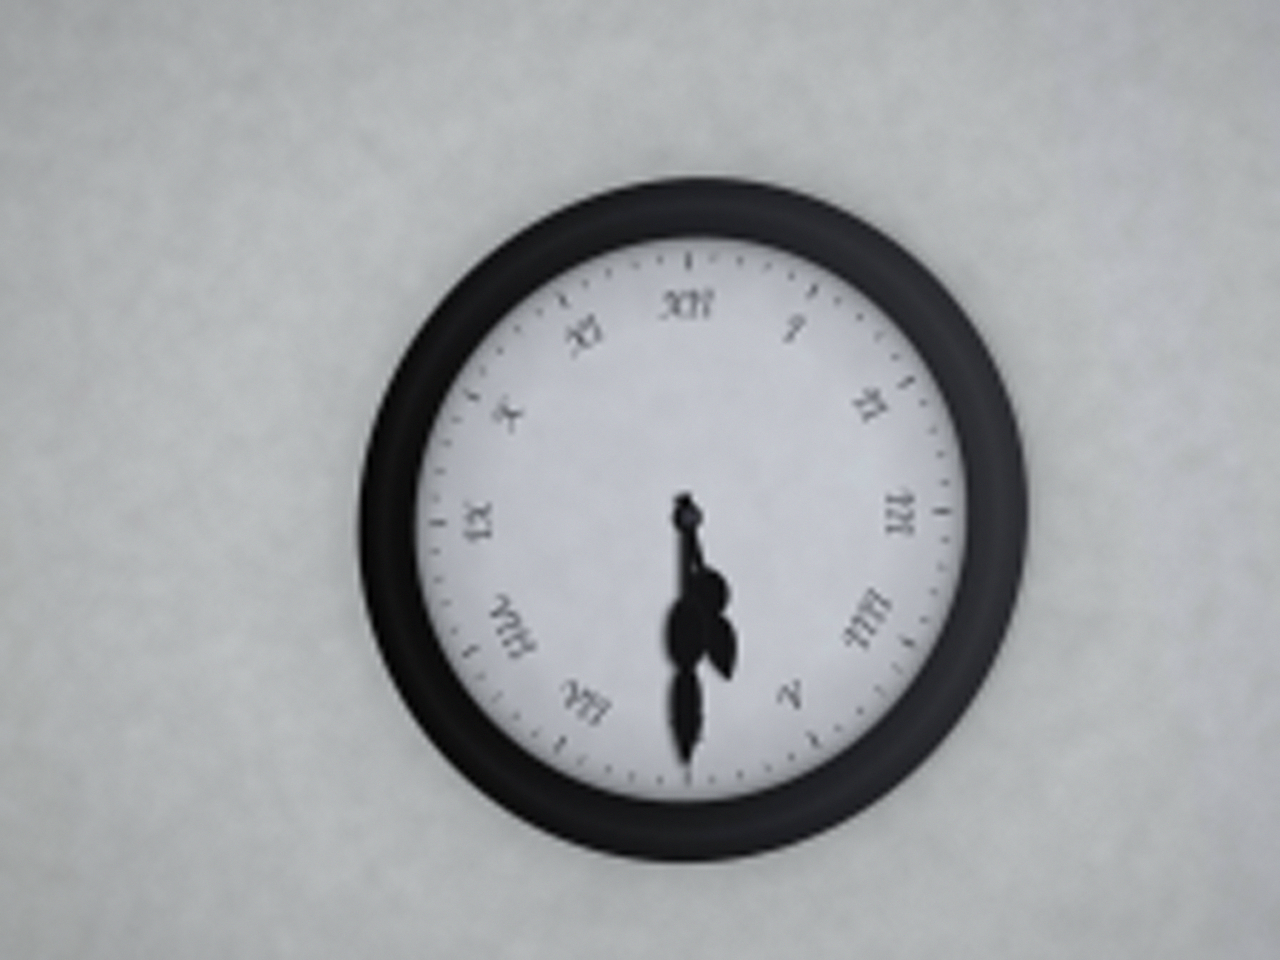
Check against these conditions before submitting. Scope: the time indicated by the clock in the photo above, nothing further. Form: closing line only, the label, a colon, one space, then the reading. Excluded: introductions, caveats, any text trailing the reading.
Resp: 5:30
